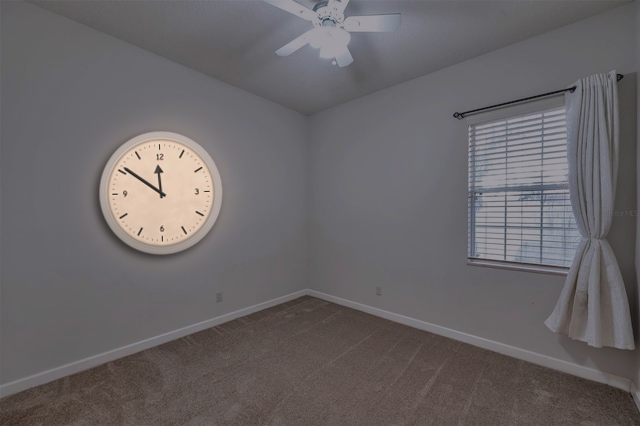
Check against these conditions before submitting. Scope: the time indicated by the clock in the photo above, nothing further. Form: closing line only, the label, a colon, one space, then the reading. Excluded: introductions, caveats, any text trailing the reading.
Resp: 11:51
